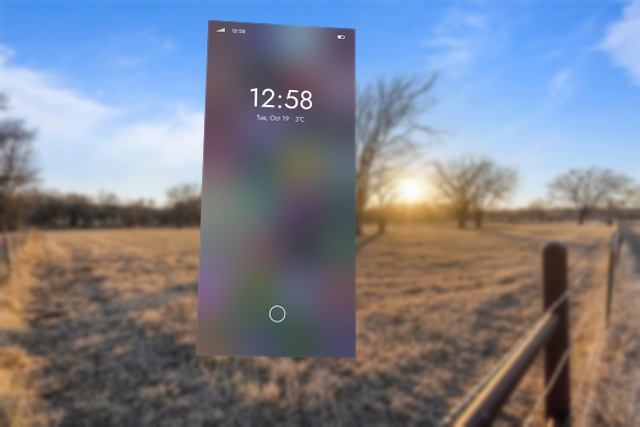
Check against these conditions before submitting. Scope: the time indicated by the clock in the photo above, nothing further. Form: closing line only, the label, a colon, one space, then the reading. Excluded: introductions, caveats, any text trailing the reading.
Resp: 12:58
